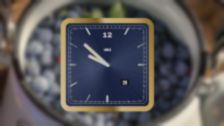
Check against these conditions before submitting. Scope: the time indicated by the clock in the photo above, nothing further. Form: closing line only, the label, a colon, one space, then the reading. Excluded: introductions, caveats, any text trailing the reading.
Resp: 9:52
